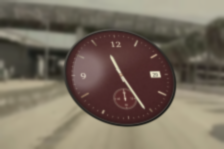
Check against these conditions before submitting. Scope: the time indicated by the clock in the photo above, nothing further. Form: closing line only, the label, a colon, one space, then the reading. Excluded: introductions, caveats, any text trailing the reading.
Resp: 11:26
